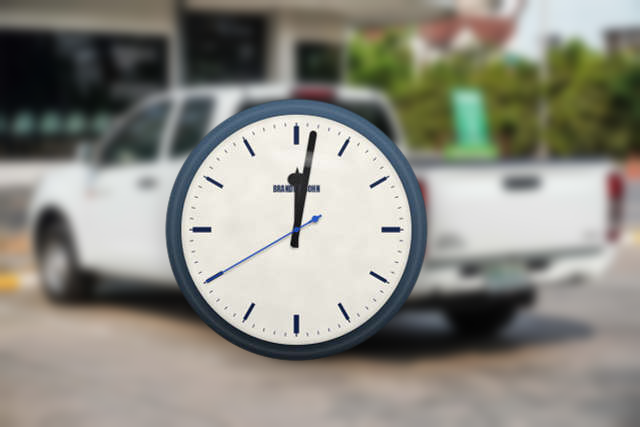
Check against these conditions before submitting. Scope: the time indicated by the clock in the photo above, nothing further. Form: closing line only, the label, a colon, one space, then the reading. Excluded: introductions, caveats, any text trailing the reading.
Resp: 12:01:40
